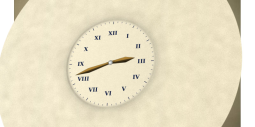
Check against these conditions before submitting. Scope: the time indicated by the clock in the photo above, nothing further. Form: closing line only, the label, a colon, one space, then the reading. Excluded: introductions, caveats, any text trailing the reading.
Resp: 2:42
